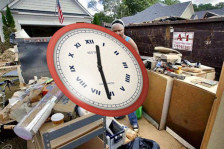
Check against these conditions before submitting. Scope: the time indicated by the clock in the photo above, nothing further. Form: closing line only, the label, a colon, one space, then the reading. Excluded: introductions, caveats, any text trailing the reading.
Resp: 12:31
